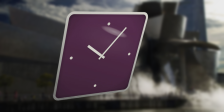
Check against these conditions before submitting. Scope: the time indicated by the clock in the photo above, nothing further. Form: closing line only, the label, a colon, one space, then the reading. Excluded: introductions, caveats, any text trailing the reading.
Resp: 10:06
